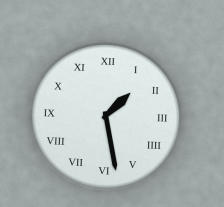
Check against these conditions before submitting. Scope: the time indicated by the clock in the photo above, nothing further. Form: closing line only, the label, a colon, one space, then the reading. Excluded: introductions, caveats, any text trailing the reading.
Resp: 1:28
